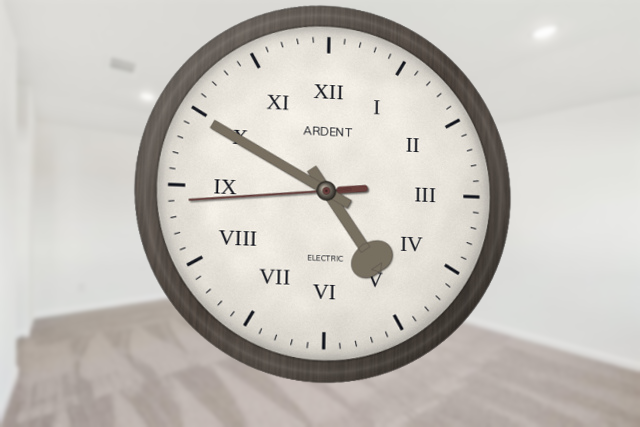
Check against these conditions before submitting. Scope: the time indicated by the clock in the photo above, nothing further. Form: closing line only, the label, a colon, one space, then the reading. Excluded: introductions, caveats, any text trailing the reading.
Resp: 4:49:44
